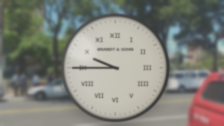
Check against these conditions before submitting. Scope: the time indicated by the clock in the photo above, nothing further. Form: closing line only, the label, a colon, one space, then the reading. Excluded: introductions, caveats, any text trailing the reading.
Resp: 9:45
